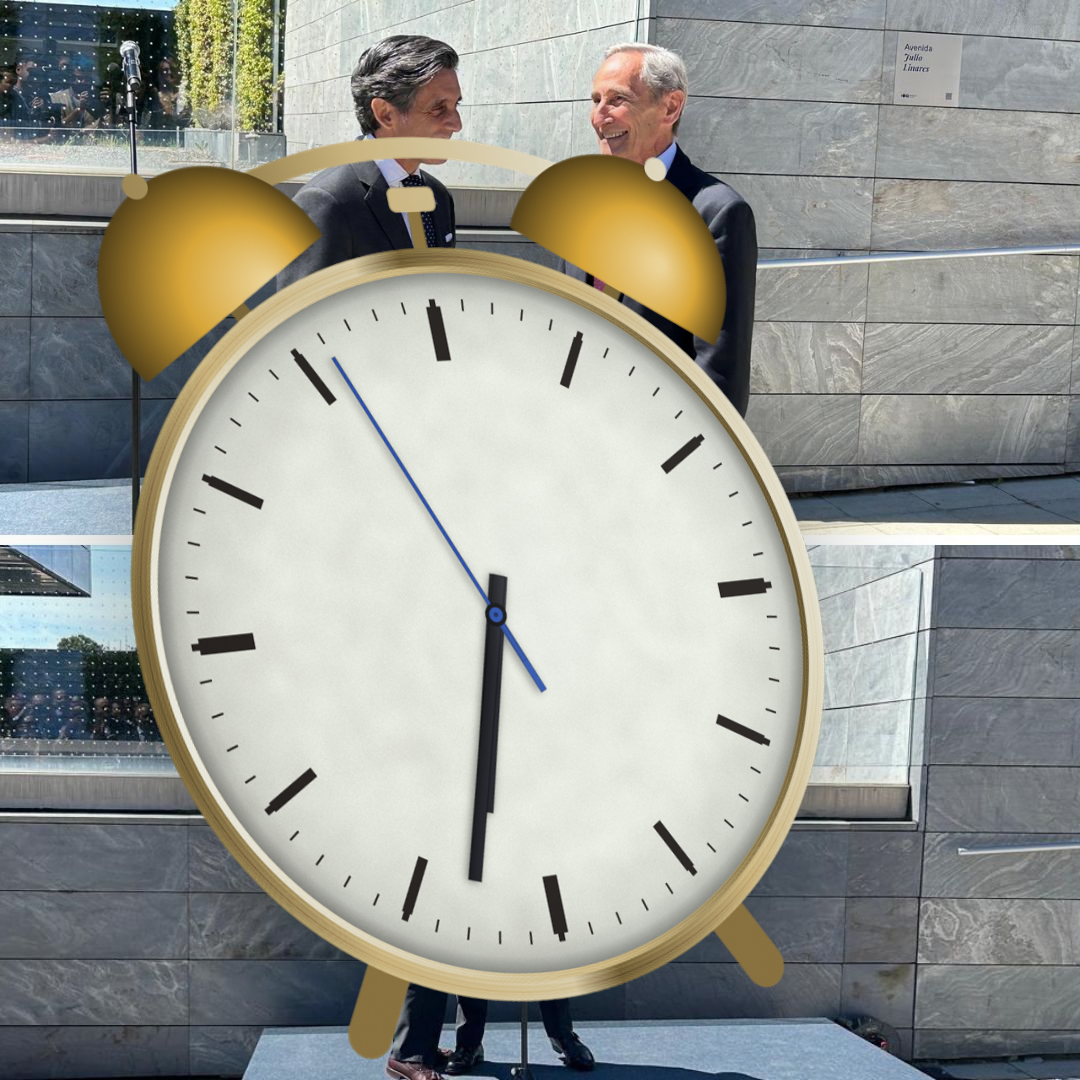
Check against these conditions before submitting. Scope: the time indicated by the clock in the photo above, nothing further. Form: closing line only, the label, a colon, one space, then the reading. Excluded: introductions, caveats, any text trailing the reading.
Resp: 6:32:56
